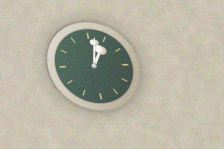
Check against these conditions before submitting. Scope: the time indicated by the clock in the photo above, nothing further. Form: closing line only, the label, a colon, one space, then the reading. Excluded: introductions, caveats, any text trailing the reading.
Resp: 1:02
